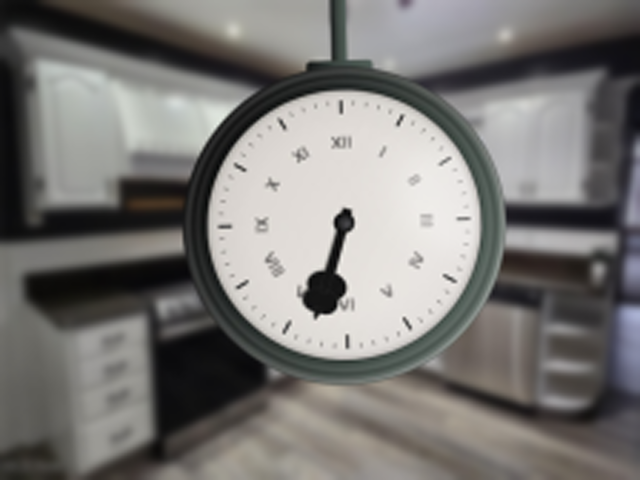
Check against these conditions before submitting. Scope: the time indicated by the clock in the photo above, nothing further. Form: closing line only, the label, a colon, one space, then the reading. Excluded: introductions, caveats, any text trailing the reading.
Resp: 6:33
